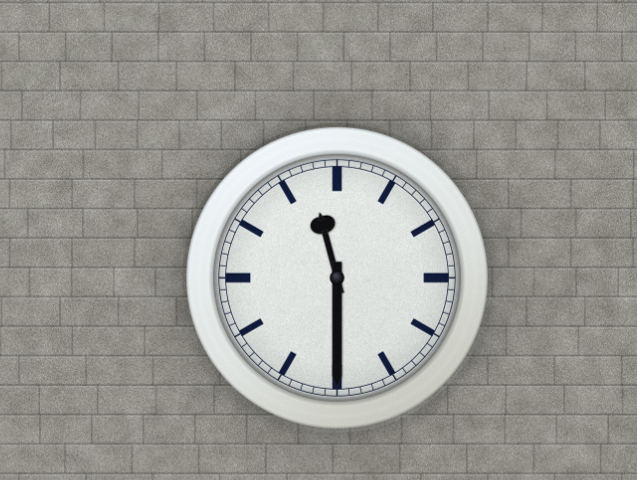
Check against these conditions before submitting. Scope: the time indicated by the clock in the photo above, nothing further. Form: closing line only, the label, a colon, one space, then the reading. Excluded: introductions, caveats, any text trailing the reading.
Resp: 11:30
